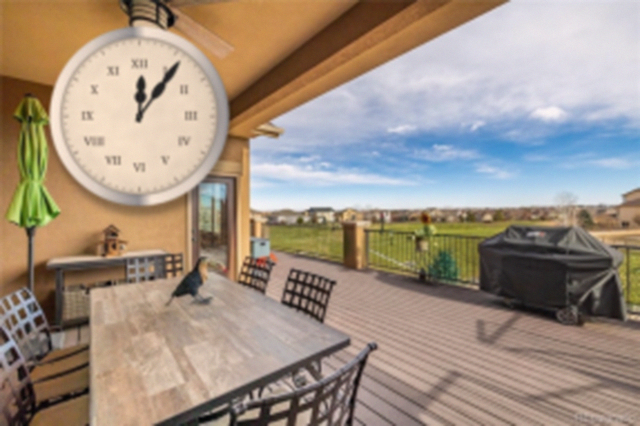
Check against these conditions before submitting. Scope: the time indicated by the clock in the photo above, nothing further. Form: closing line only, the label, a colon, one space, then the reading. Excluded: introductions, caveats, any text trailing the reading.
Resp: 12:06
